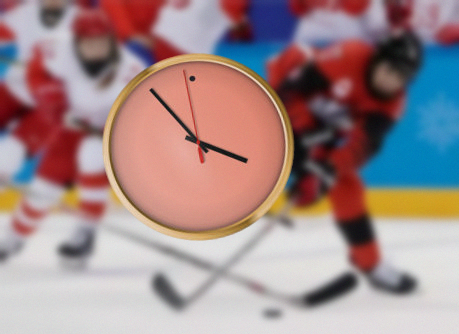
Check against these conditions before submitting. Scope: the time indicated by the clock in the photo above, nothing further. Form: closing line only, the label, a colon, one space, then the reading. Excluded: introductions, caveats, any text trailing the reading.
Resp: 3:53:59
